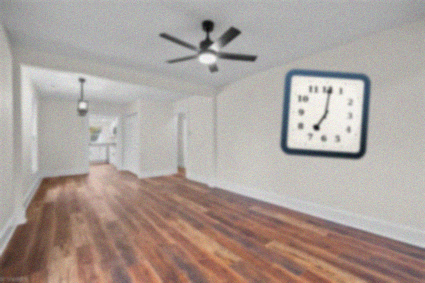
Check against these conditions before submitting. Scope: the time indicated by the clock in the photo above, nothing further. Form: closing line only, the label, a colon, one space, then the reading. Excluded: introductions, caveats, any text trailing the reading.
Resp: 7:01
